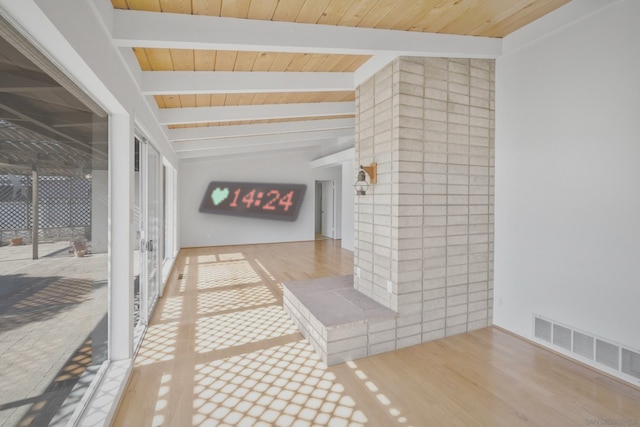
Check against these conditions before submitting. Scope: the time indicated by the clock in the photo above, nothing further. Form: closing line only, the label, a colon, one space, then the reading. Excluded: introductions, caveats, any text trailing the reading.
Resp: 14:24
